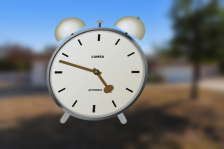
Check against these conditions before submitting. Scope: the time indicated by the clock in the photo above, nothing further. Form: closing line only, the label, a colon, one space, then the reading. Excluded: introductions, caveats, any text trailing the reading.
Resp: 4:48
